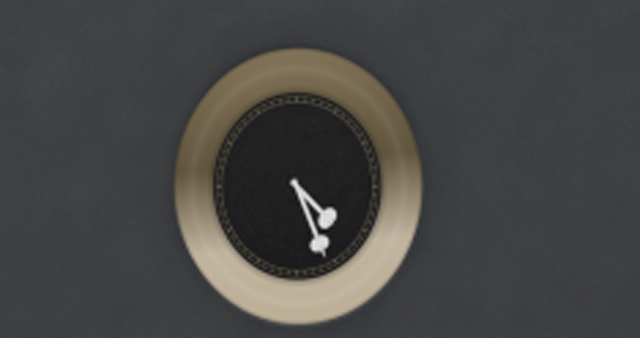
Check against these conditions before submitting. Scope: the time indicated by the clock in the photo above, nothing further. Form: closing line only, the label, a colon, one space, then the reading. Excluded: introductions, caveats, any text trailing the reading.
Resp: 4:26
